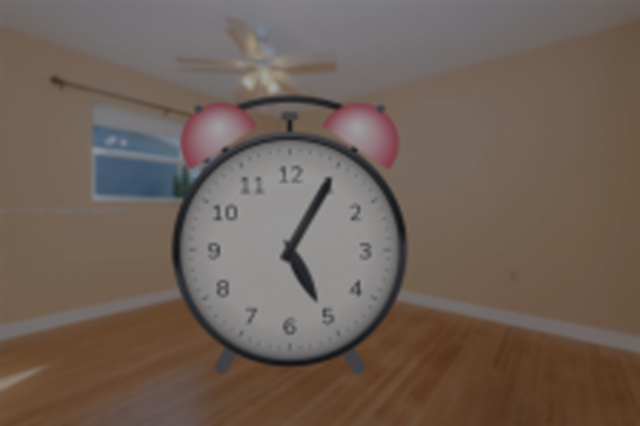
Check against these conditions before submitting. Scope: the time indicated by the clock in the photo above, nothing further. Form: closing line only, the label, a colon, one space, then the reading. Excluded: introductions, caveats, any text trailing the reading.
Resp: 5:05
